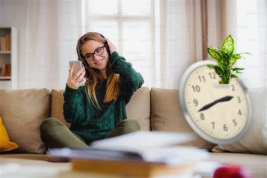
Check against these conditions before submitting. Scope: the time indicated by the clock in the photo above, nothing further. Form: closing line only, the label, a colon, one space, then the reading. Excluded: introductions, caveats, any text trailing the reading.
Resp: 2:42
